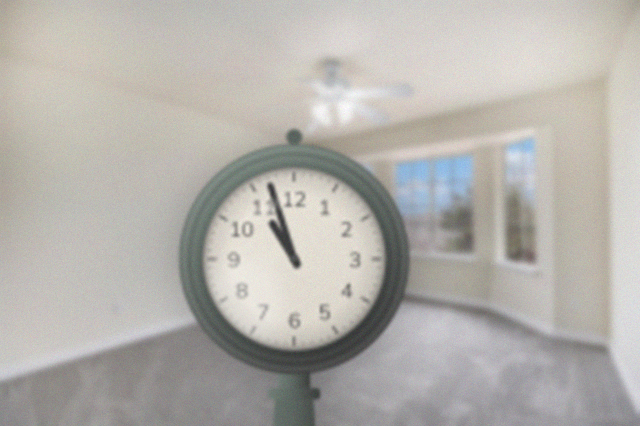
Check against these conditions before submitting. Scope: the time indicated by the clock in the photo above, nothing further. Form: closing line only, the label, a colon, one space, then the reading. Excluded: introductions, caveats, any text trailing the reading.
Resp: 10:57
